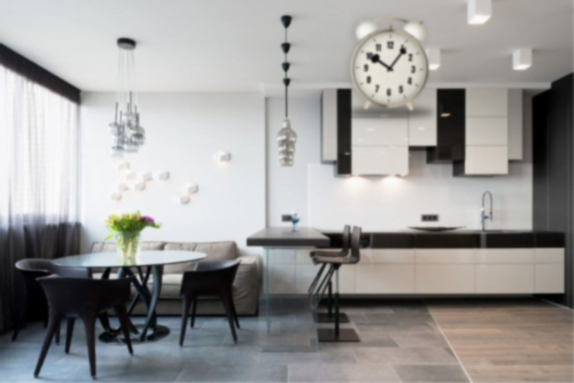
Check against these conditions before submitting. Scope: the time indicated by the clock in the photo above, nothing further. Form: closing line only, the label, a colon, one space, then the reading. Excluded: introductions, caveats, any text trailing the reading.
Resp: 10:06
